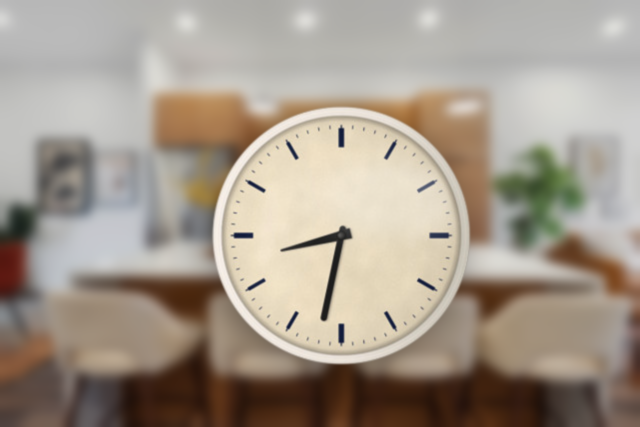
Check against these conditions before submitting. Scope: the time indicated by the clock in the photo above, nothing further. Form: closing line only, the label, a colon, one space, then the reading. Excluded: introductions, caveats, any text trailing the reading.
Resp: 8:32
